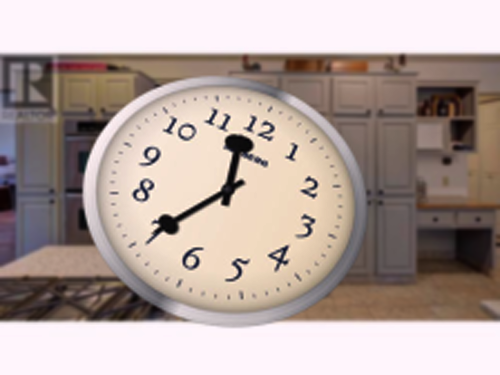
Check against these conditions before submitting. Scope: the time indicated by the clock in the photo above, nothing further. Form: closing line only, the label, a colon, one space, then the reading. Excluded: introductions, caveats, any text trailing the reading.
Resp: 11:35
